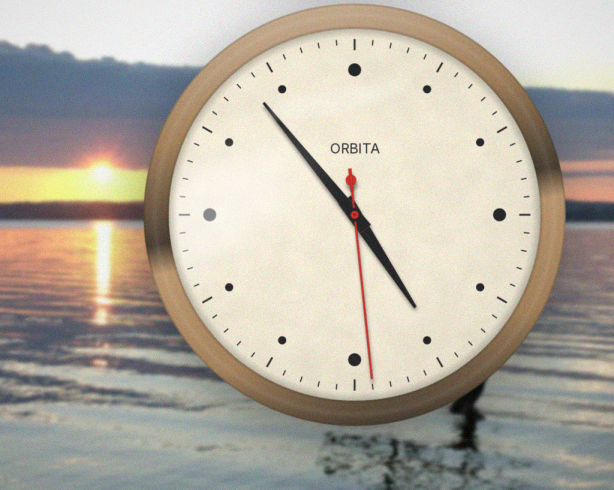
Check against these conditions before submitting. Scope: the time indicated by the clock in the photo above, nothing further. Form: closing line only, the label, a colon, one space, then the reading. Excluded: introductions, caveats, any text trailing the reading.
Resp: 4:53:29
